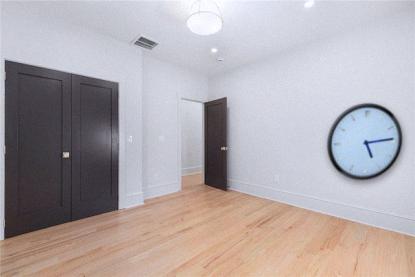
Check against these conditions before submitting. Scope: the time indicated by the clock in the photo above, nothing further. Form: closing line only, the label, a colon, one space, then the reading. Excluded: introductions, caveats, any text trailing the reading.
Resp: 5:14
